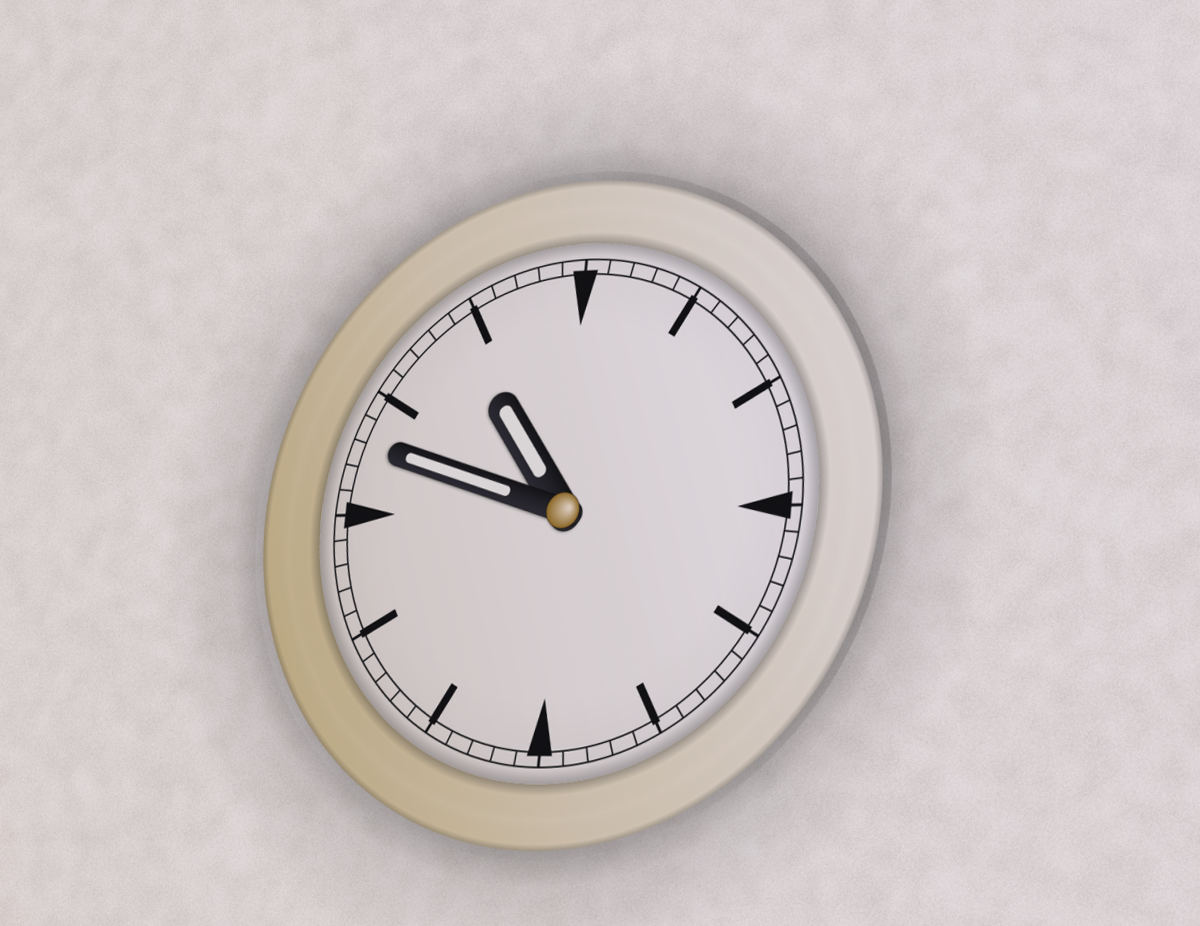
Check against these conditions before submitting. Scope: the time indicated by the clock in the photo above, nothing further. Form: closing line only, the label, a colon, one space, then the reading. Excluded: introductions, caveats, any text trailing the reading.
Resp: 10:48
